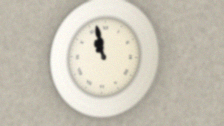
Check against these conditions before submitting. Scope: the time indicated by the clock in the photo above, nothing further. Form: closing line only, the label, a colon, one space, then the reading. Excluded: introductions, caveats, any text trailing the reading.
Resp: 10:57
